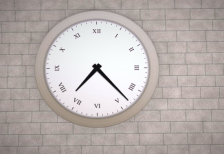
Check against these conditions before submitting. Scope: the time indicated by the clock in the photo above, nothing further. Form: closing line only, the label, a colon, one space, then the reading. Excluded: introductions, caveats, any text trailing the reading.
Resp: 7:23
